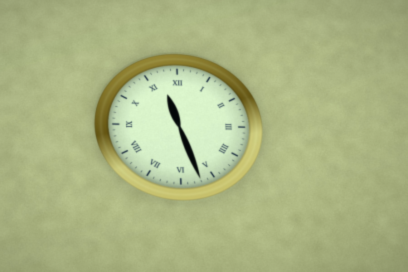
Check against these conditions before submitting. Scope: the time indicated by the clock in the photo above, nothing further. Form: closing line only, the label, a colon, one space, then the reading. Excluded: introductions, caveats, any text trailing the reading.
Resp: 11:27
